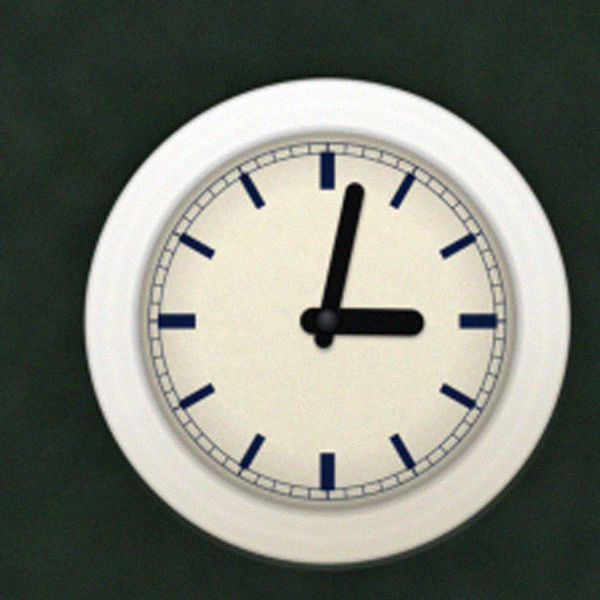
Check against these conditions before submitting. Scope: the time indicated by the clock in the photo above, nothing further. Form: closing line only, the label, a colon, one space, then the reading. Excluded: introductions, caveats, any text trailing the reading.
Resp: 3:02
